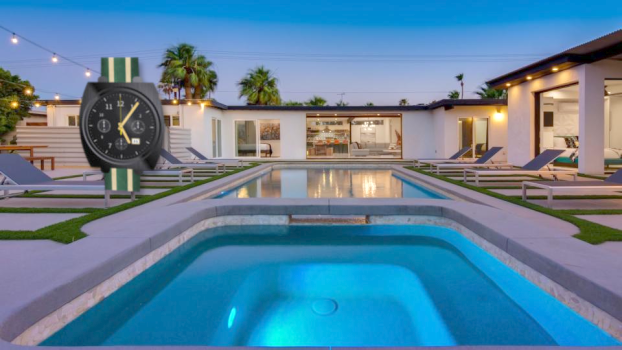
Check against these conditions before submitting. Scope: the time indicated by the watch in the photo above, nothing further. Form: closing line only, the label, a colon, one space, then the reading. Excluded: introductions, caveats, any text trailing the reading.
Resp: 5:06
